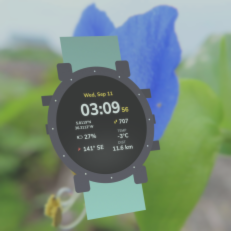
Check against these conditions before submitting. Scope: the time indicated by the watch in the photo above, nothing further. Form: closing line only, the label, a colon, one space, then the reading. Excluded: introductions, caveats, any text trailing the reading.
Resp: 3:09
